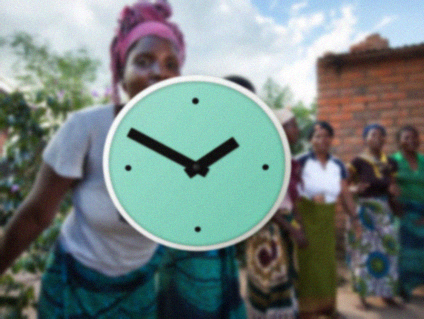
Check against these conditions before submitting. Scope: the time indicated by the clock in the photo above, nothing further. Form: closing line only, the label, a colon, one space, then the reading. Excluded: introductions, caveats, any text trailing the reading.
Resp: 1:50
